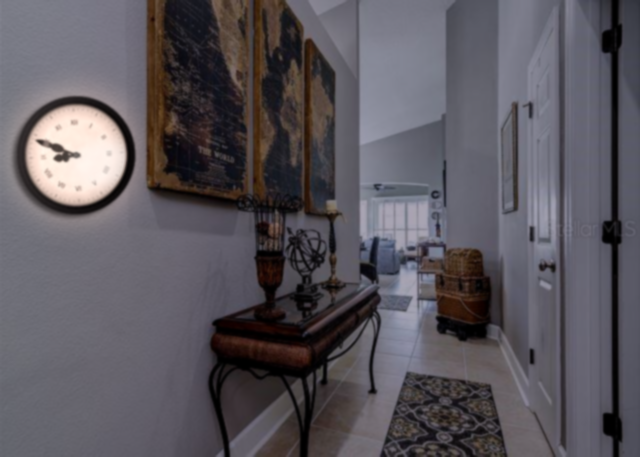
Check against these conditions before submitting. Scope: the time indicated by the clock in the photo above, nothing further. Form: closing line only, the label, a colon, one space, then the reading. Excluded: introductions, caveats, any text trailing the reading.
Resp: 8:49
